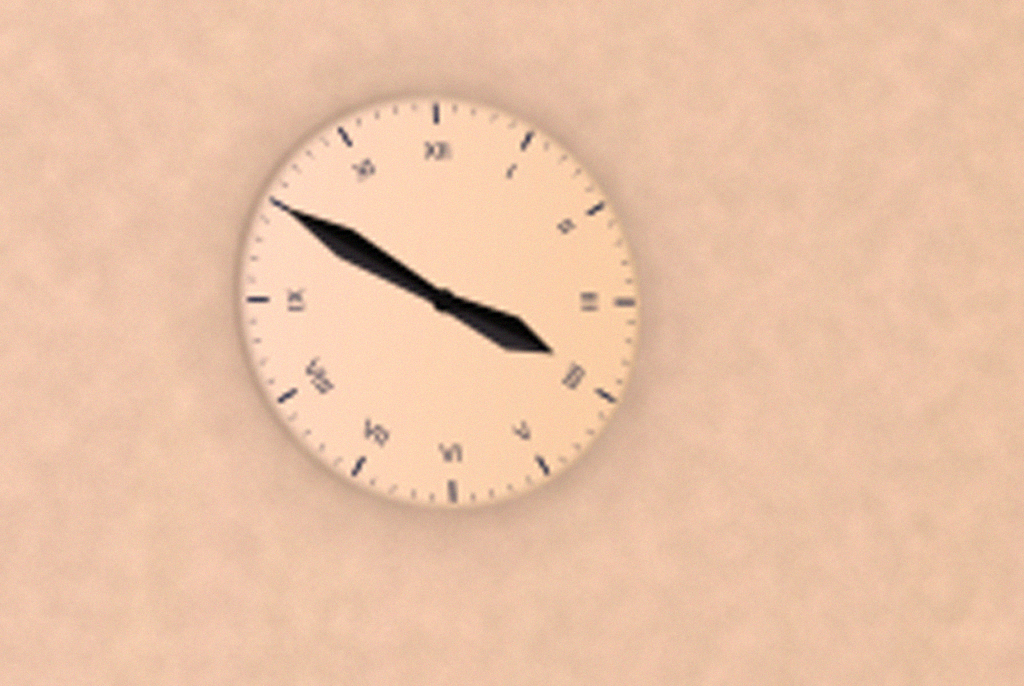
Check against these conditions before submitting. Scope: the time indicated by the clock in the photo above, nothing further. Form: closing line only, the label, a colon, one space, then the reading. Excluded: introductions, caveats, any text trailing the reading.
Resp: 3:50
